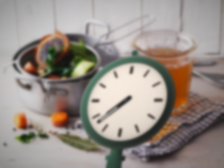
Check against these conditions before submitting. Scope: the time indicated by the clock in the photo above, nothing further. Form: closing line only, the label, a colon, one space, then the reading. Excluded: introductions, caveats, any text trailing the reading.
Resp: 7:38
